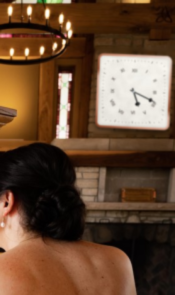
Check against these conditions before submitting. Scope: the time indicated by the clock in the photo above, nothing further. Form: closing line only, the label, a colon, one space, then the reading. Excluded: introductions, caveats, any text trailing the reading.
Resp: 5:19
